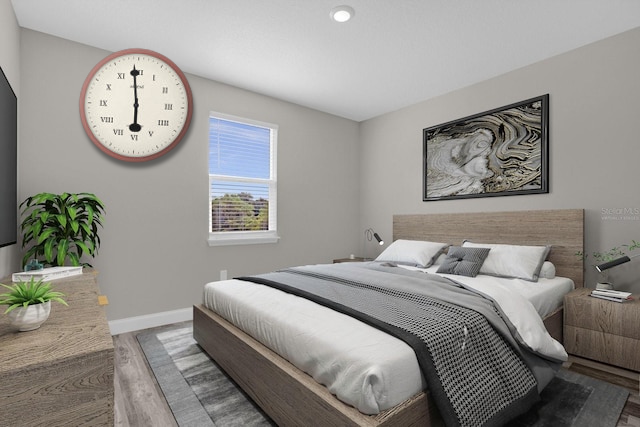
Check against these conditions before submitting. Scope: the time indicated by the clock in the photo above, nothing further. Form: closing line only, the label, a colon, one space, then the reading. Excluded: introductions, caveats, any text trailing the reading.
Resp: 5:59
